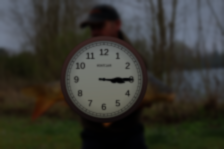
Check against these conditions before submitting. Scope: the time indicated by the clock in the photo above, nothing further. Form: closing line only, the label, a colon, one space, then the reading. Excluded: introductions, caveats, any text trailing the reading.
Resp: 3:15
